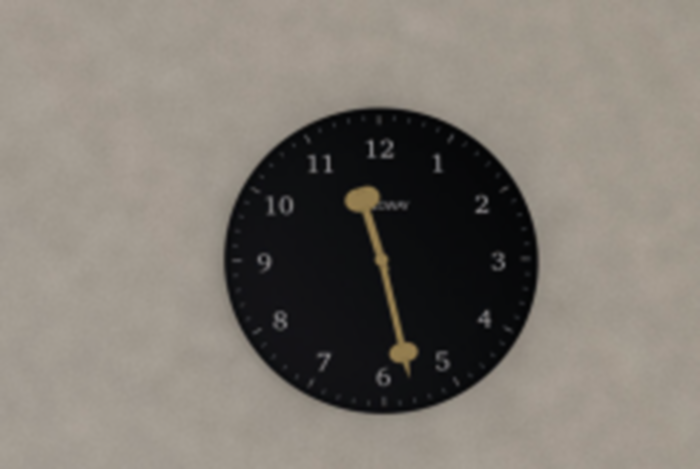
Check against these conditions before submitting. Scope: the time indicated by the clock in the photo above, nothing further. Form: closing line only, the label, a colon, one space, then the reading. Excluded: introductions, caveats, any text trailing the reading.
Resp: 11:28
